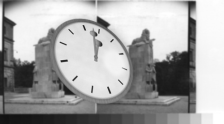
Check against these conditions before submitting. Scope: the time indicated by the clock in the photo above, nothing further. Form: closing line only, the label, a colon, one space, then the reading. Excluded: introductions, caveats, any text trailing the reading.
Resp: 1:03
